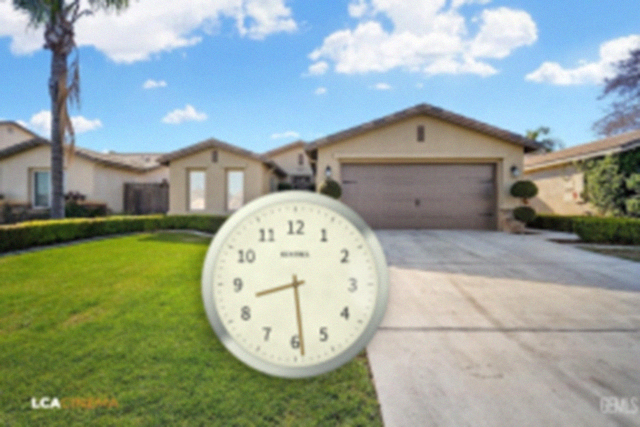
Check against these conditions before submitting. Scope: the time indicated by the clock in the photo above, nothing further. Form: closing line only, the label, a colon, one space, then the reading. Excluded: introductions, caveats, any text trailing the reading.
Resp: 8:29
